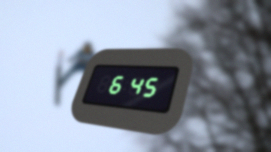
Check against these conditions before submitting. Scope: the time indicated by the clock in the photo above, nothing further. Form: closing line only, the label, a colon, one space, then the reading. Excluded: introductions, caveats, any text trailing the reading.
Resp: 6:45
